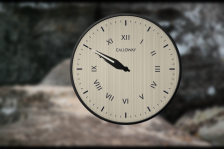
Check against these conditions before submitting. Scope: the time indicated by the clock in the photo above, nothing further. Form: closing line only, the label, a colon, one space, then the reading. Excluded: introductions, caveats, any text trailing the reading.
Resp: 9:50
